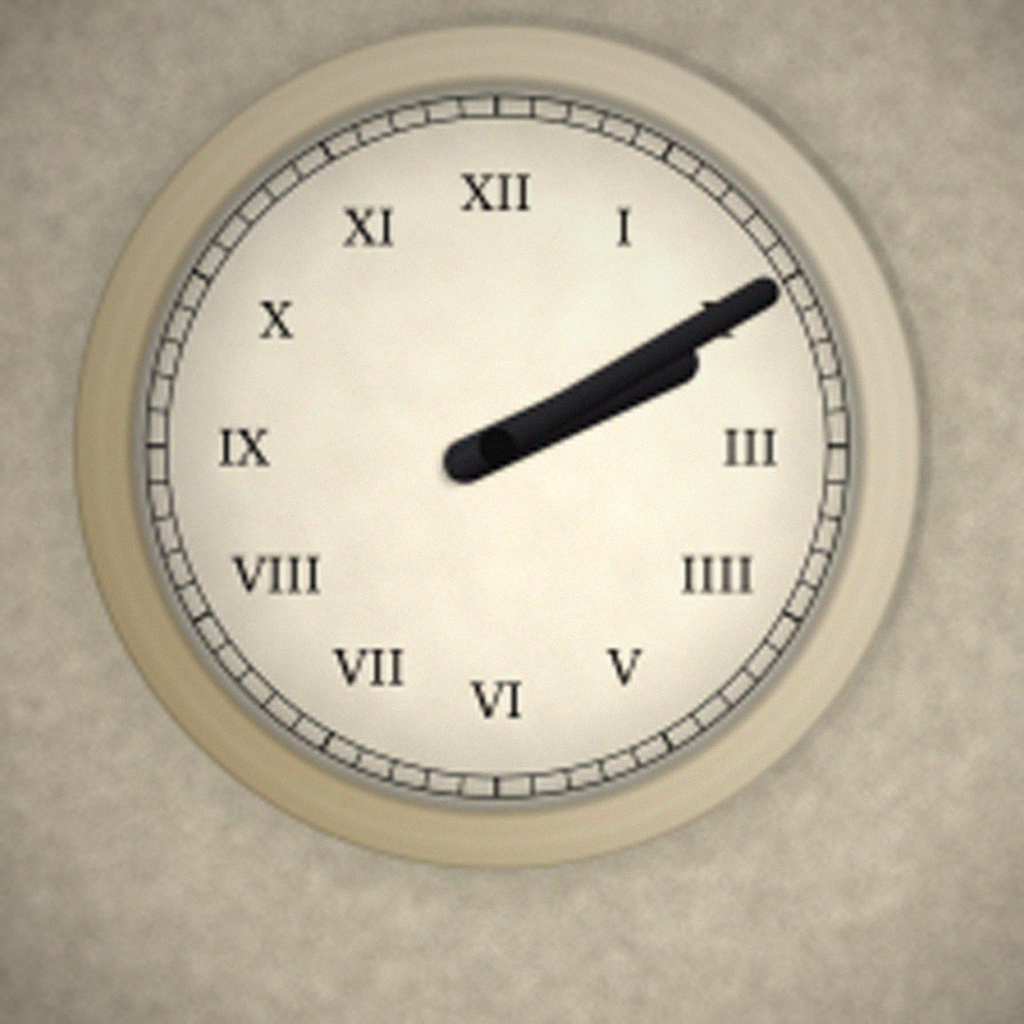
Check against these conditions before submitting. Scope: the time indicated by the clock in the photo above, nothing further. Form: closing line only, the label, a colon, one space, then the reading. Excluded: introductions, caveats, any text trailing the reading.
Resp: 2:10
